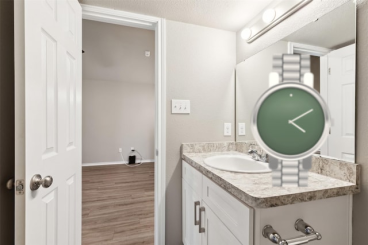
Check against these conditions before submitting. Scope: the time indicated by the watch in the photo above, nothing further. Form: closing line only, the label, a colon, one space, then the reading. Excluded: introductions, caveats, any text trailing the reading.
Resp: 4:10
